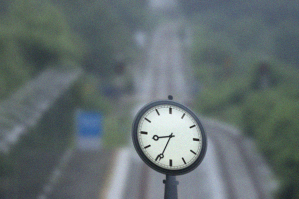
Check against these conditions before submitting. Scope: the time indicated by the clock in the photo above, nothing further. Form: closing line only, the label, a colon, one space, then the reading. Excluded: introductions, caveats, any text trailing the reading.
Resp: 8:34
